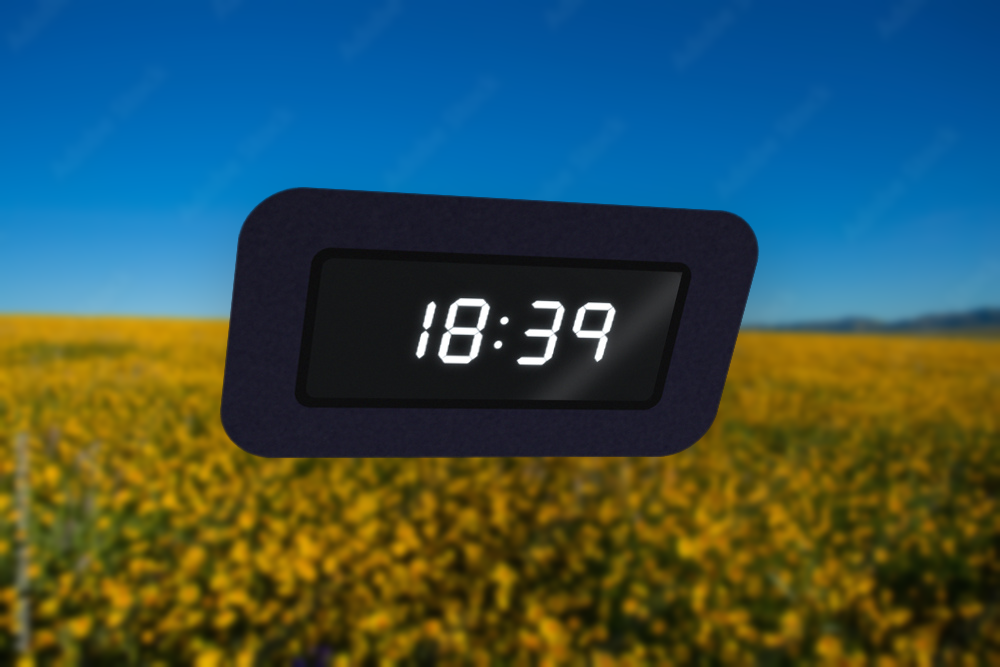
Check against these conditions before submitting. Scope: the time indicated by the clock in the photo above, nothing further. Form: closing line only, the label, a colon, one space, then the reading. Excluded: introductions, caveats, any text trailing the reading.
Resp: 18:39
